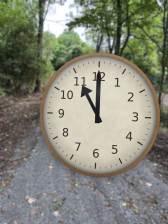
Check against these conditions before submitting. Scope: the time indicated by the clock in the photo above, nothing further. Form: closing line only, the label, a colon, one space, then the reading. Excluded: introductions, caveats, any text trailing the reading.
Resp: 11:00
